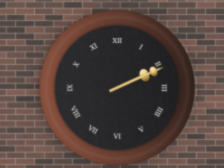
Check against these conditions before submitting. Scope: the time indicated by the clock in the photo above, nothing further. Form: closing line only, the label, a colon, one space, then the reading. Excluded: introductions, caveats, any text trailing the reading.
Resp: 2:11
